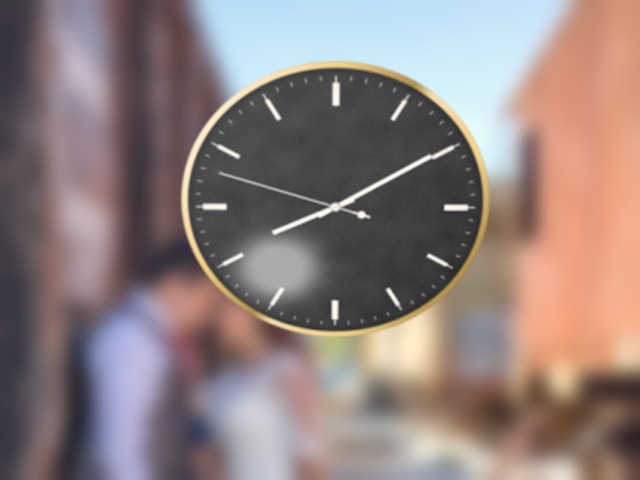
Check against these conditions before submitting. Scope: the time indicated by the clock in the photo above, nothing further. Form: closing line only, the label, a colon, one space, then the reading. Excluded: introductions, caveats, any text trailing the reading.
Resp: 8:09:48
